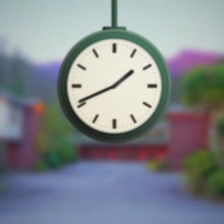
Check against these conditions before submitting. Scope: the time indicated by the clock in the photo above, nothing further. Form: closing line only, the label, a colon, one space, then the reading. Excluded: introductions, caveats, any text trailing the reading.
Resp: 1:41
